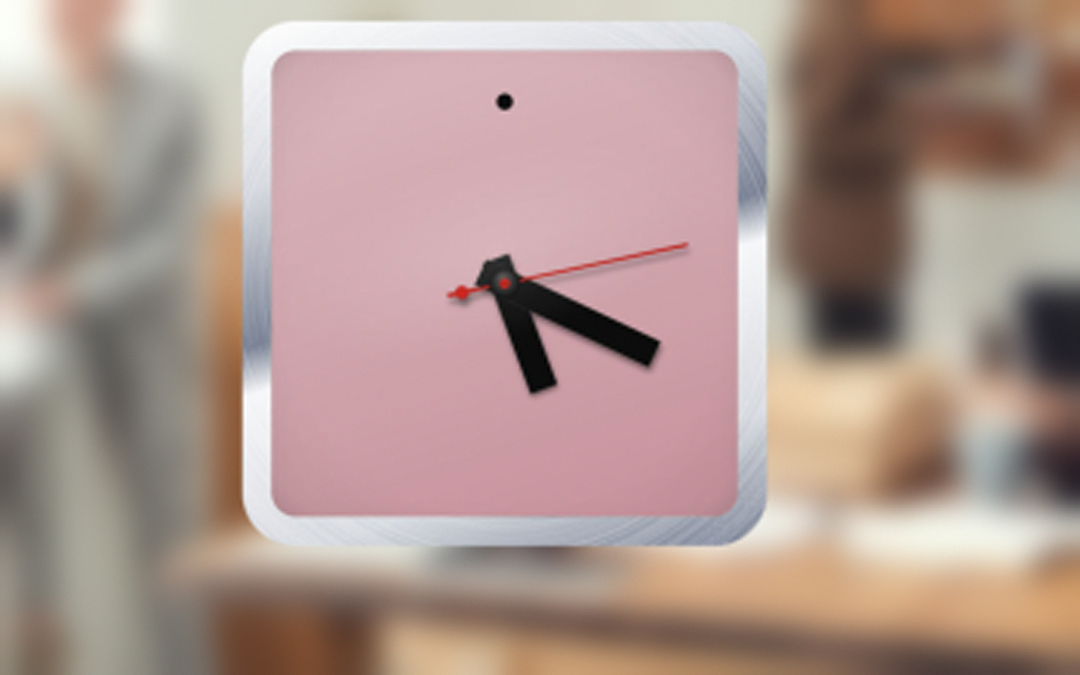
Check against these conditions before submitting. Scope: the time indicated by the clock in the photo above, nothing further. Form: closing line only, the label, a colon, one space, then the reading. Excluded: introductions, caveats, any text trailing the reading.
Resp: 5:19:13
